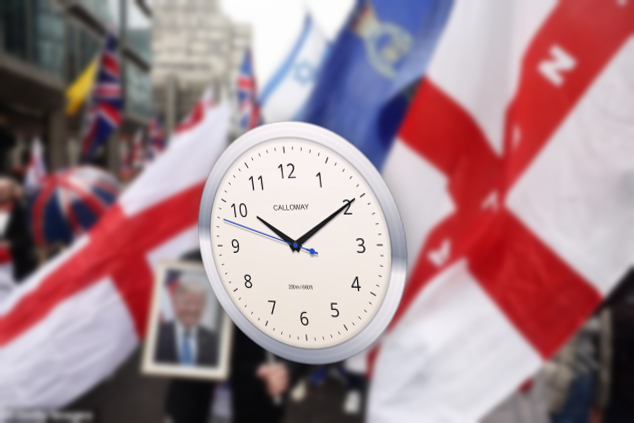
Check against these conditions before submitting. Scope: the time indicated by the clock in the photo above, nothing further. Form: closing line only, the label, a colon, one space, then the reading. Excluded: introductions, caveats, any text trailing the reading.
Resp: 10:09:48
